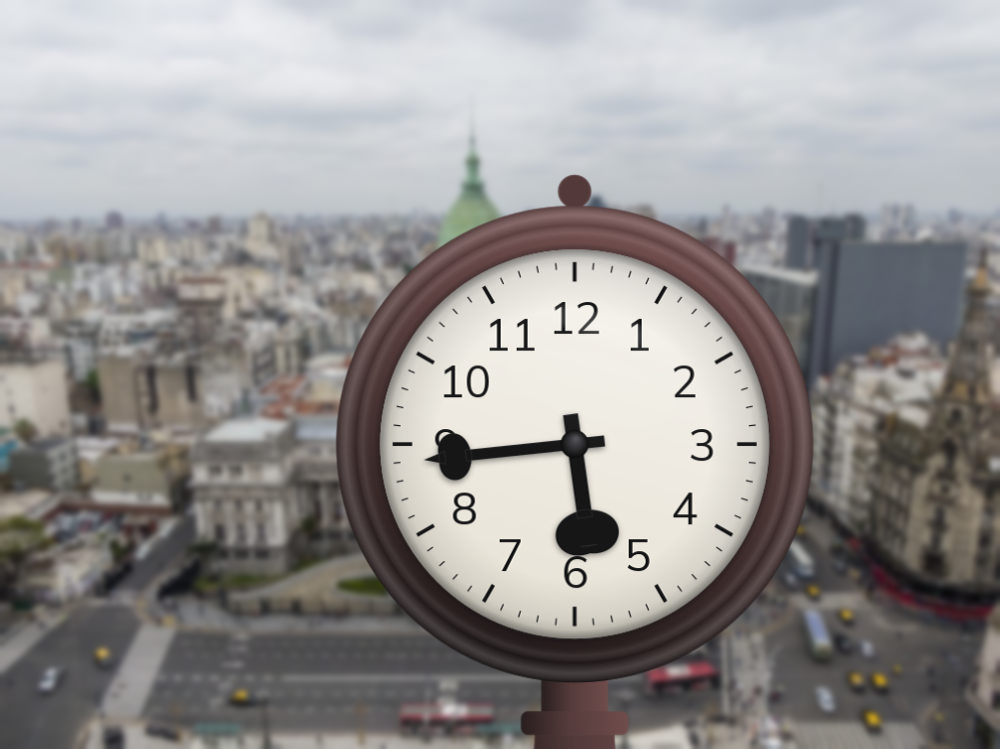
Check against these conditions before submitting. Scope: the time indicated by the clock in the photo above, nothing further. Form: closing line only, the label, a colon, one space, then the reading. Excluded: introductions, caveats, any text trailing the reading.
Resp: 5:44
